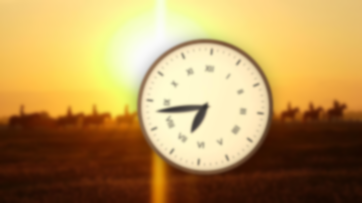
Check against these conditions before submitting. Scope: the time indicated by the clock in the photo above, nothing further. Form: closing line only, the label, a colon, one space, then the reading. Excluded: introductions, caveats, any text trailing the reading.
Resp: 6:43
